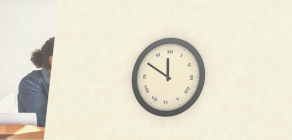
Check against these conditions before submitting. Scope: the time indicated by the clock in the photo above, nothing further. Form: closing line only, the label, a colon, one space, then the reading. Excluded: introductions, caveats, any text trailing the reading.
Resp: 11:50
